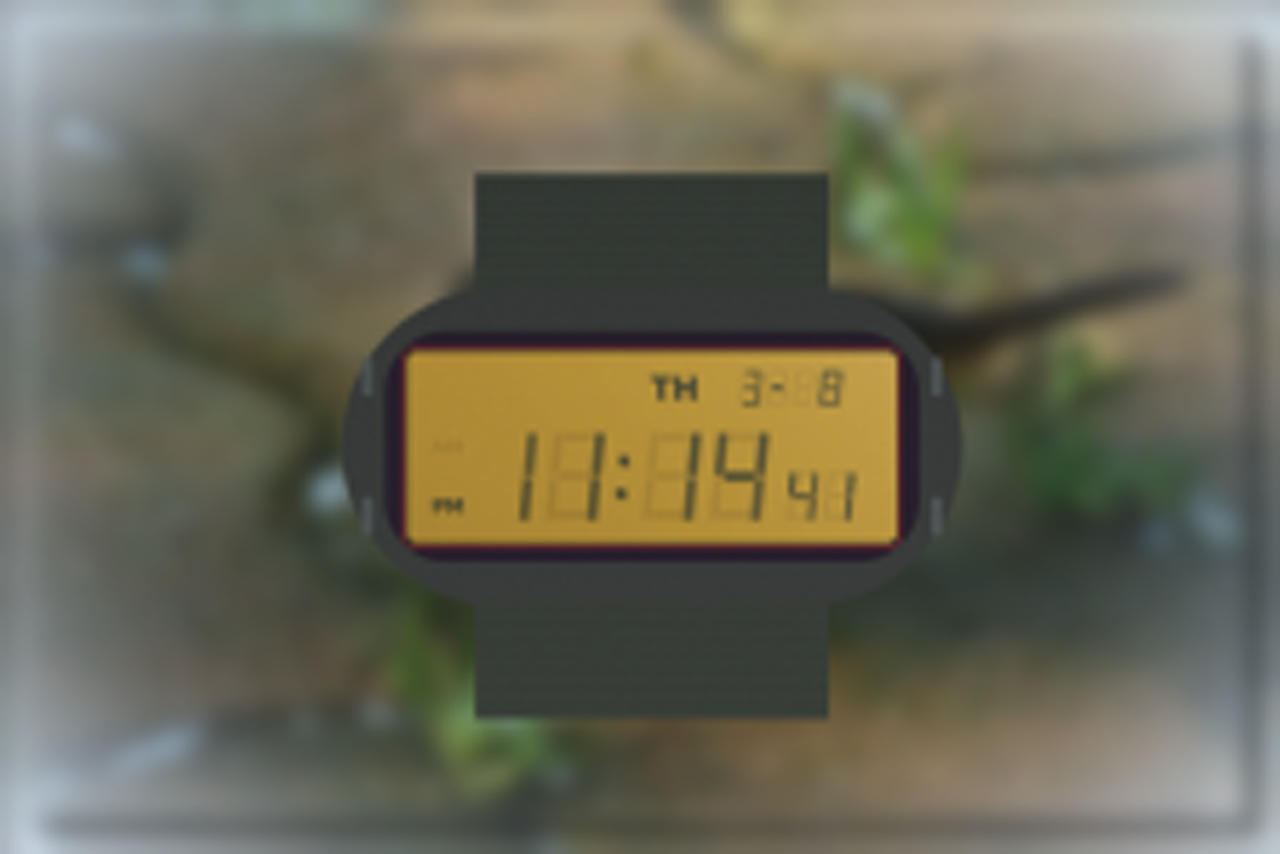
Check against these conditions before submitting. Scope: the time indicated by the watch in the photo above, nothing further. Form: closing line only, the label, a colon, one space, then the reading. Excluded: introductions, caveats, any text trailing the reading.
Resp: 11:14:41
